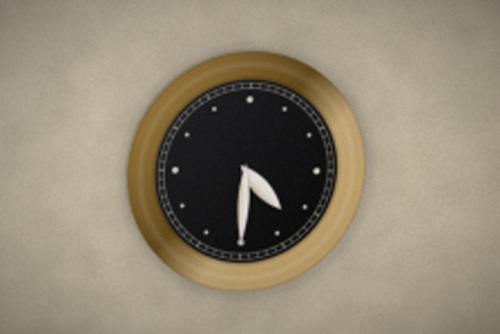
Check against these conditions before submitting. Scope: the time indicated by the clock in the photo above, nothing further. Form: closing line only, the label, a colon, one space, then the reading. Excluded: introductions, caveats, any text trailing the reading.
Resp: 4:30
